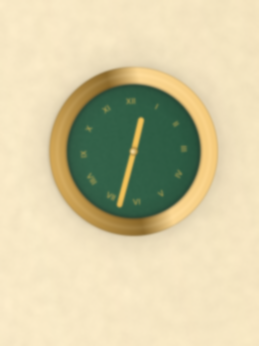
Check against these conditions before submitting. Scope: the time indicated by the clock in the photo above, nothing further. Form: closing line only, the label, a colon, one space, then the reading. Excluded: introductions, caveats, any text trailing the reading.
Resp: 12:33
